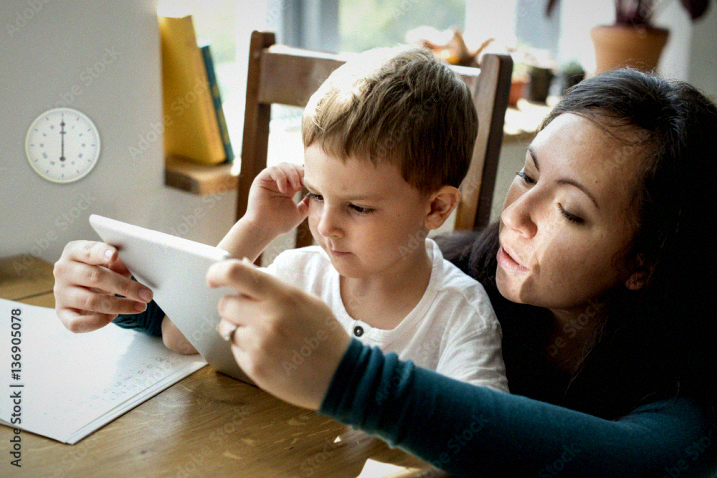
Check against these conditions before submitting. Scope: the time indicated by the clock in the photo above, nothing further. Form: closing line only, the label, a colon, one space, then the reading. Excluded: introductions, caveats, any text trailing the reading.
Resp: 6:00
